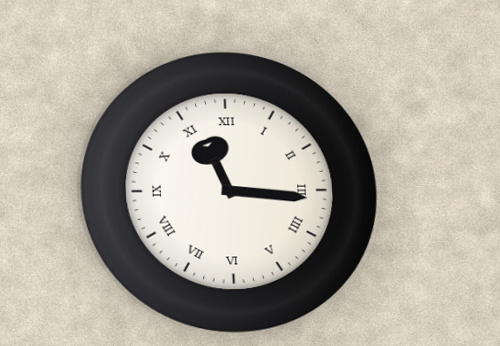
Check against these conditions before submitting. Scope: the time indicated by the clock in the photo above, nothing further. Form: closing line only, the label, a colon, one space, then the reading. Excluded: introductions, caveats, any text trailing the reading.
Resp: 11:16
